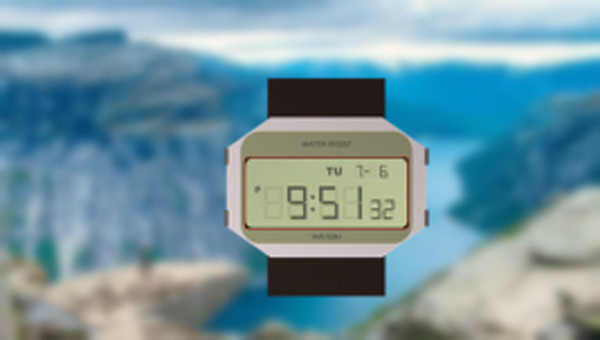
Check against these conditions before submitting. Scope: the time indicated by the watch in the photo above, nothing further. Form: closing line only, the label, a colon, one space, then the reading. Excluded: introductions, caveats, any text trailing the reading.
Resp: 9:51:32
